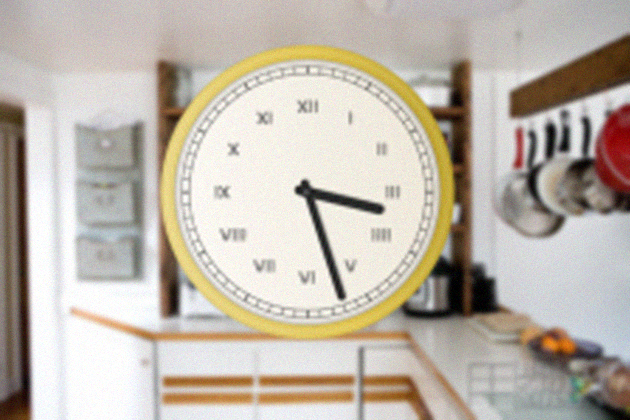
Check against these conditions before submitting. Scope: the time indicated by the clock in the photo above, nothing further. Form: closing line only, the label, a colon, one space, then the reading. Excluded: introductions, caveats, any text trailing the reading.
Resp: 3:27
